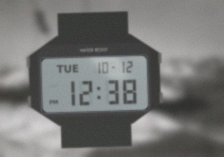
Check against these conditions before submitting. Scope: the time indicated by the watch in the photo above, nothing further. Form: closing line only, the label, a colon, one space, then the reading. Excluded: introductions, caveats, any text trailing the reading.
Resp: 12:38
